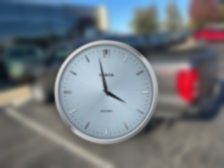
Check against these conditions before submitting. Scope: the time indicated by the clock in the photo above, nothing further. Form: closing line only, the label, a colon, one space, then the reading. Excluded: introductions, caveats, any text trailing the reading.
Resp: 3:58
